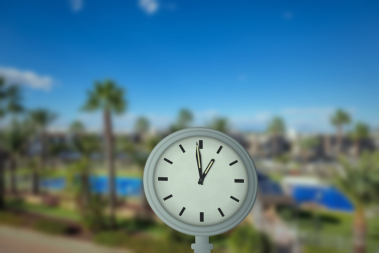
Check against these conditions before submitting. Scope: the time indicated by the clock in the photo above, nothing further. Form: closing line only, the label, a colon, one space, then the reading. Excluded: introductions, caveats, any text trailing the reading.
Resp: 12:59
